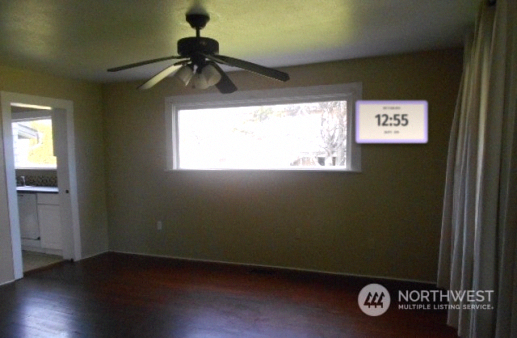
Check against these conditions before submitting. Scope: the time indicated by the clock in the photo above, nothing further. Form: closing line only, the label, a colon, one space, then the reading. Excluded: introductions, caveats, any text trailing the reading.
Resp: 12:55
